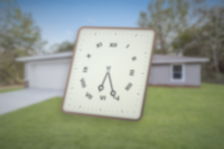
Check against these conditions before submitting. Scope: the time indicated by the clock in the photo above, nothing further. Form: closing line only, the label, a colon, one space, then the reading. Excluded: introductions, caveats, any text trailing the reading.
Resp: 6:26
